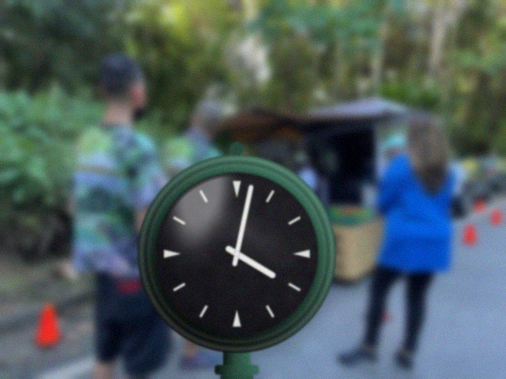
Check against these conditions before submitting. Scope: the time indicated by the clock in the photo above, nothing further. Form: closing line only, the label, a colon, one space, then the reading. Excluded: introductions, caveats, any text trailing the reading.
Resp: 4:02
